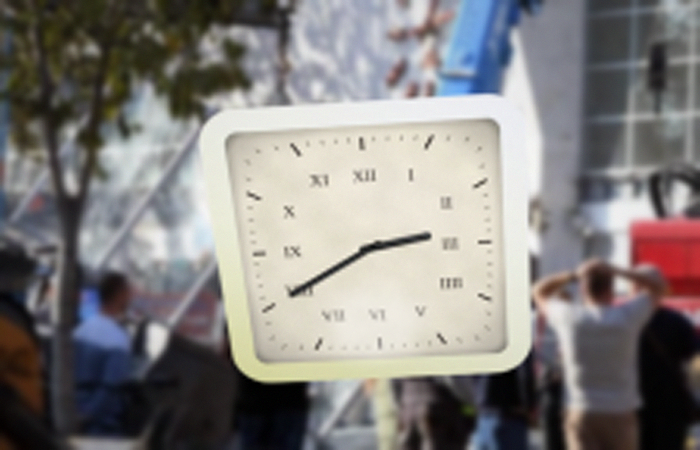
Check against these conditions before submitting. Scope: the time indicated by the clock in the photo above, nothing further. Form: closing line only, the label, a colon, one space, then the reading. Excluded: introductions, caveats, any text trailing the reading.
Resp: 2:40
